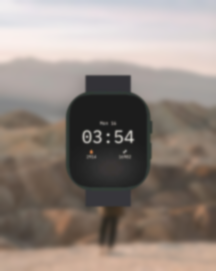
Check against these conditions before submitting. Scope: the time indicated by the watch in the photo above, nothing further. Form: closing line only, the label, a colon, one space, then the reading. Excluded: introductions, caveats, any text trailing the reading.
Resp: 3:54
